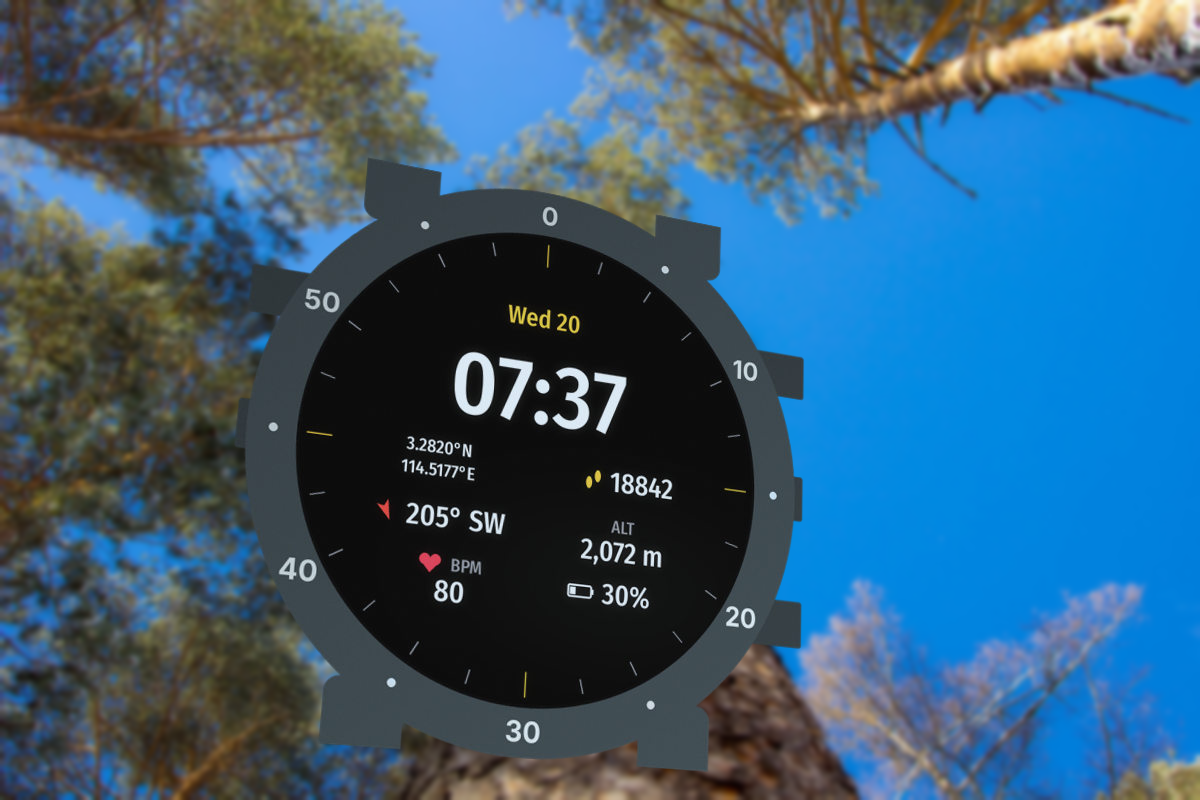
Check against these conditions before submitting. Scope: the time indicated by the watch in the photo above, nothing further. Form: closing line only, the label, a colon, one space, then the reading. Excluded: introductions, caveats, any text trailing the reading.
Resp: 7:37
